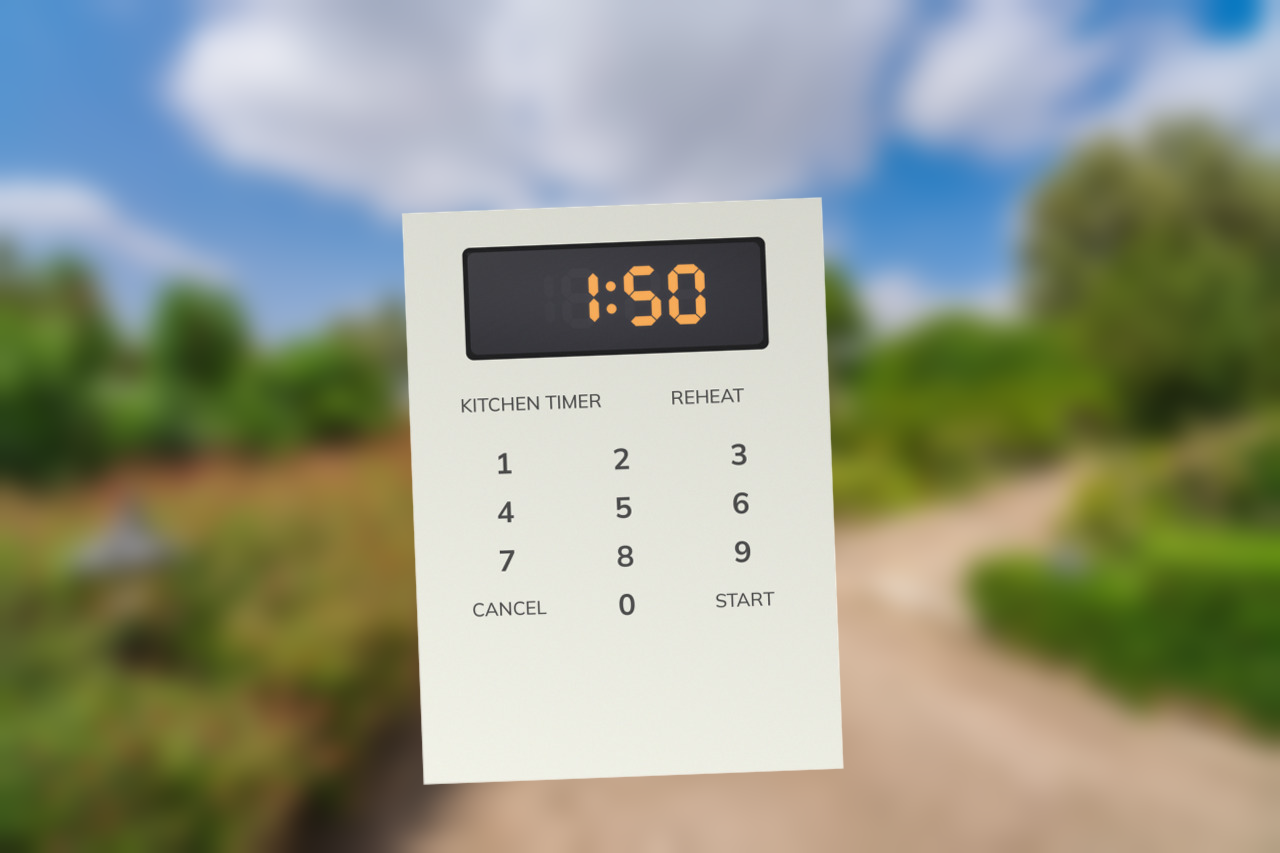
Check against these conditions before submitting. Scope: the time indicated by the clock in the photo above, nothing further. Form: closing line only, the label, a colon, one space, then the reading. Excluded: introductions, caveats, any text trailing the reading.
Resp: 1:50
